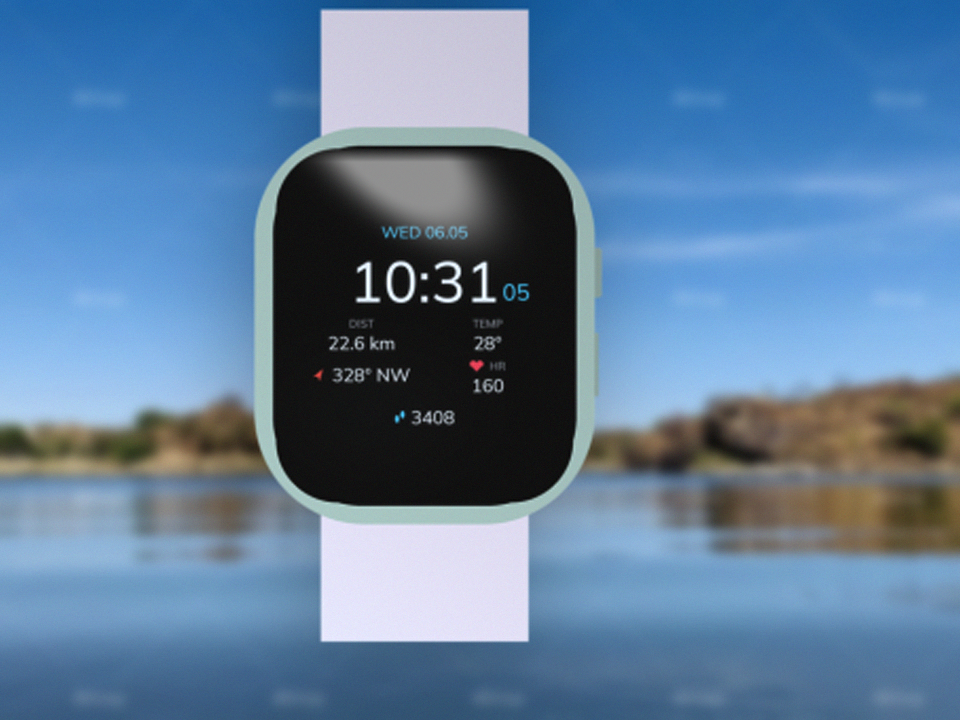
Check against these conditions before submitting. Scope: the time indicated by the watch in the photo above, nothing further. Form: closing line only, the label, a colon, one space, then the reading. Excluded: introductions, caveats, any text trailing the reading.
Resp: 10:31:05
